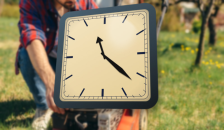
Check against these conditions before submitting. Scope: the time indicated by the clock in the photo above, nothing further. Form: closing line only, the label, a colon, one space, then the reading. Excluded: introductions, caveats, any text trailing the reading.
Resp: 11:22
